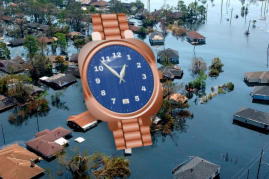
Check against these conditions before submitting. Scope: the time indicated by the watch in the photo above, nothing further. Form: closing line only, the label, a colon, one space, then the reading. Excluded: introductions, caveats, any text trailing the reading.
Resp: 12:53
